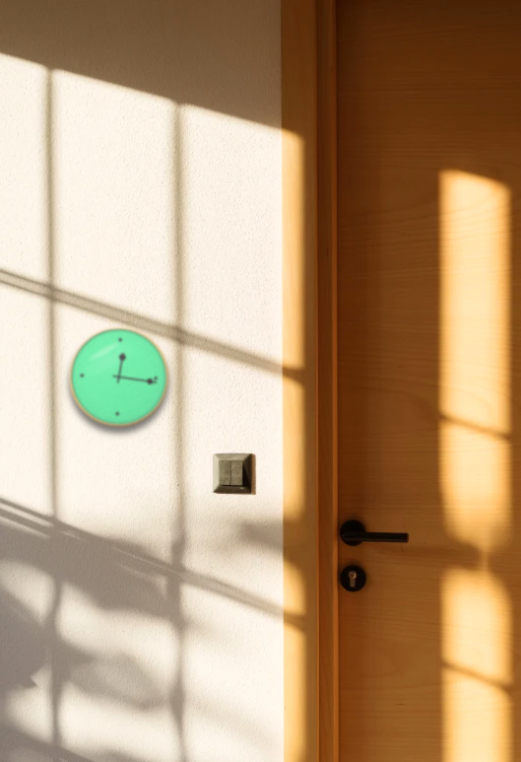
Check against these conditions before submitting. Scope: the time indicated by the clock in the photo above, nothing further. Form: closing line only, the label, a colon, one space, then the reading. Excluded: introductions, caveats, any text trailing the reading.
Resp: 12:16
